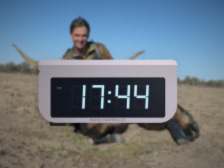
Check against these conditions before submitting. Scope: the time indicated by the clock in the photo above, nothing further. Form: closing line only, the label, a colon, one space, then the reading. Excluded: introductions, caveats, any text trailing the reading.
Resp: 17:44
